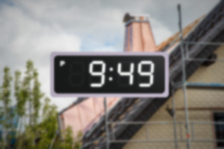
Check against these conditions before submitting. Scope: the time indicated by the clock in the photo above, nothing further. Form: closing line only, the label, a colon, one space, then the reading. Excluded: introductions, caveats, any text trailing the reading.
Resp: 9:49
